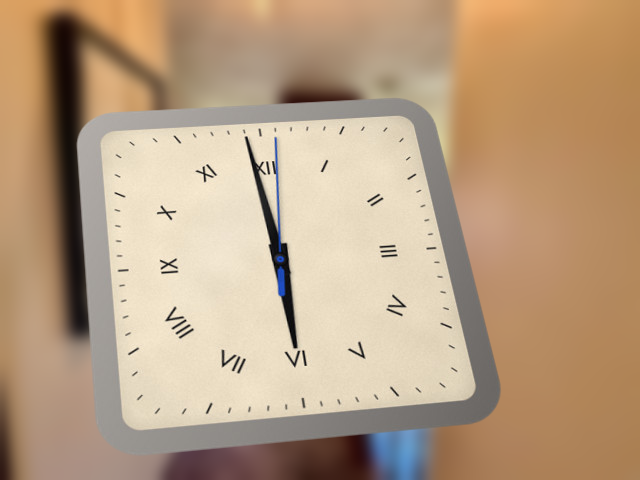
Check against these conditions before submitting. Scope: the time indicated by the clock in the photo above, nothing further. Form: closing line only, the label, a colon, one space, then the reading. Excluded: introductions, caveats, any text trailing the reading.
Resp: 5:59:01
